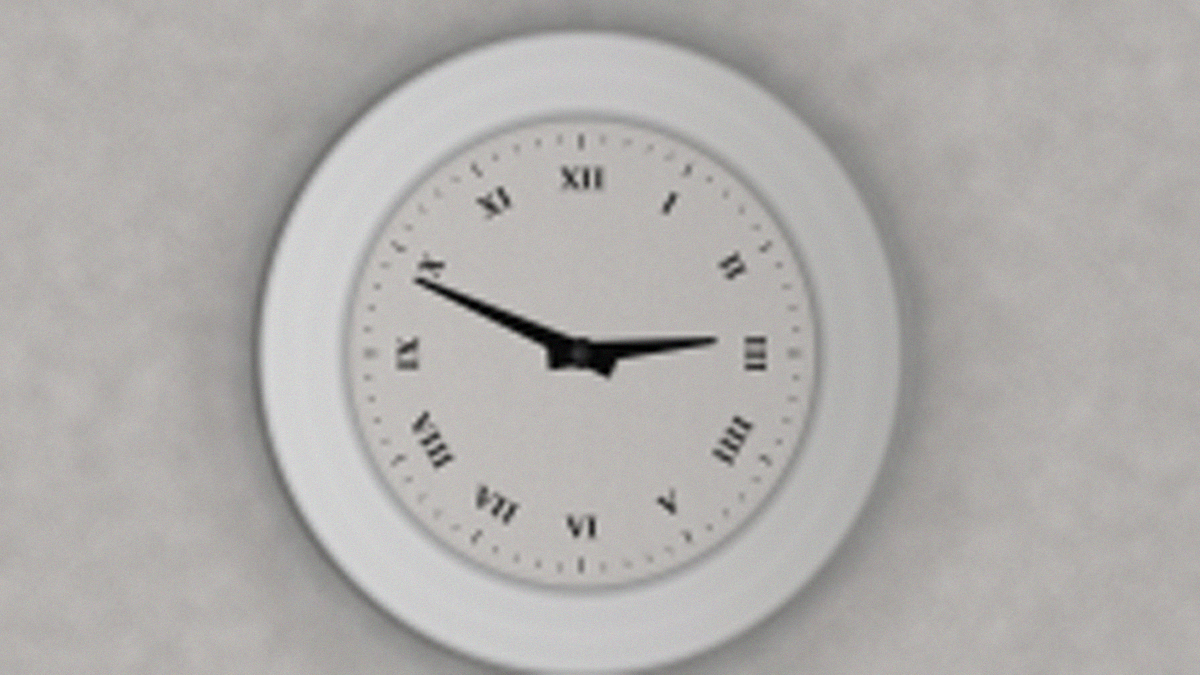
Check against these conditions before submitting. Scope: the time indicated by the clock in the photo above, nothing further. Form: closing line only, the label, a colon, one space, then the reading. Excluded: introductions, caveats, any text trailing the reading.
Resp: 2:49
